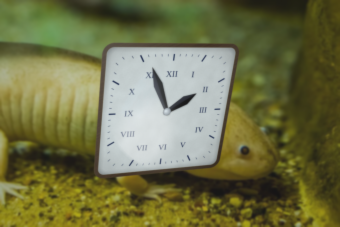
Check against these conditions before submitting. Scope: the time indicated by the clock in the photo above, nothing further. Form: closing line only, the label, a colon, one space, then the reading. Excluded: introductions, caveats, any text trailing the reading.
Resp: 1:56
